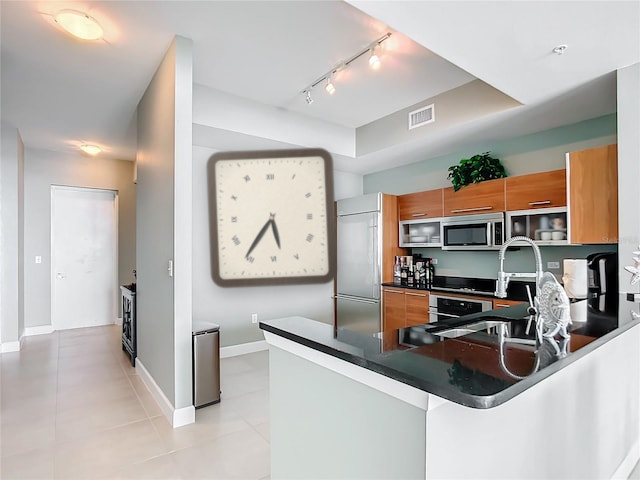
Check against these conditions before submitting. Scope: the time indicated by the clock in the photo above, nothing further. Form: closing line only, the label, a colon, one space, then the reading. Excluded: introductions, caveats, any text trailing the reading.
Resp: 5:36
